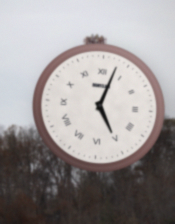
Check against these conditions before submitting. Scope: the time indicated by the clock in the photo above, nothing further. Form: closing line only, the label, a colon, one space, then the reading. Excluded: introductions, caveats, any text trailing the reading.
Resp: 5:03
